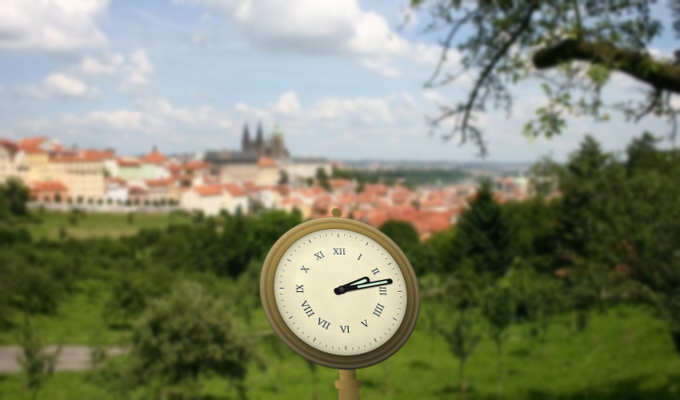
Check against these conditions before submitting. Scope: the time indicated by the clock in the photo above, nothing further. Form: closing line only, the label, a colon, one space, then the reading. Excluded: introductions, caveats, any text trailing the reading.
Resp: 2:13
